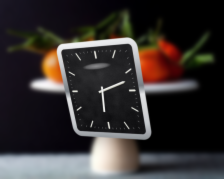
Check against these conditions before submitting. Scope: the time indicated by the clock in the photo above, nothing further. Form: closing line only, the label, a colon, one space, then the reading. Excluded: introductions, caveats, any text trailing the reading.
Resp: 6:12
